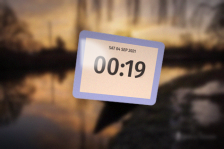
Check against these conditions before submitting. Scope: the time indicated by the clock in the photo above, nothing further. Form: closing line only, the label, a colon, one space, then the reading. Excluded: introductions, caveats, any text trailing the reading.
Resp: 0:19
